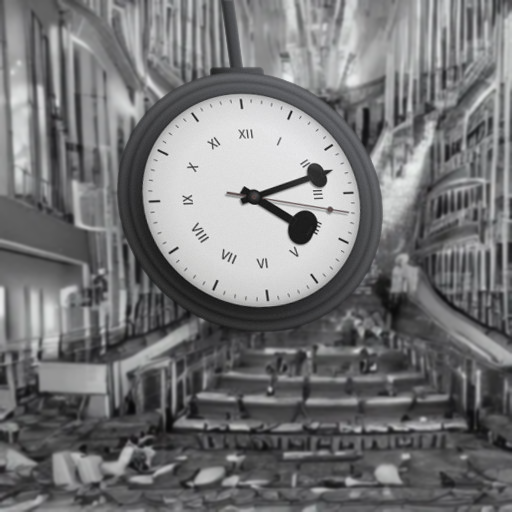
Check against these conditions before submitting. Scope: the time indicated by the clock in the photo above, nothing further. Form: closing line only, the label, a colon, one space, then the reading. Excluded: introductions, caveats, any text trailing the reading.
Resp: 4:12:17
